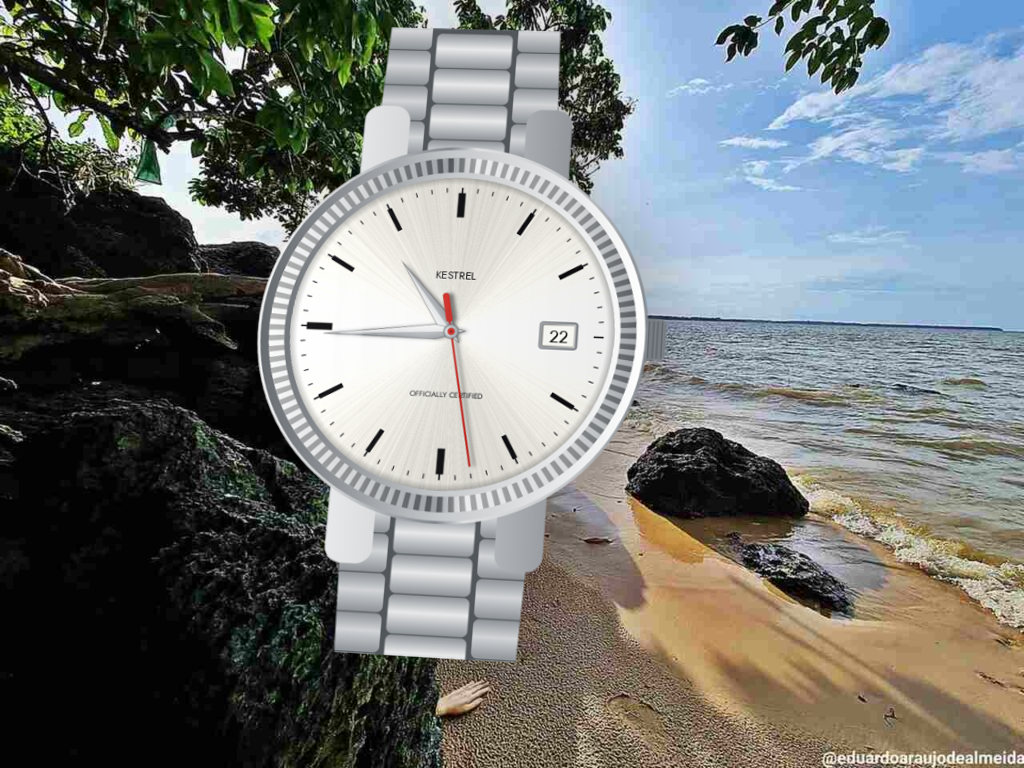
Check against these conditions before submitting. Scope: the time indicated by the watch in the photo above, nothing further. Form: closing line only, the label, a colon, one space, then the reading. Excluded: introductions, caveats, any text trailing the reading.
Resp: 10:44:28
